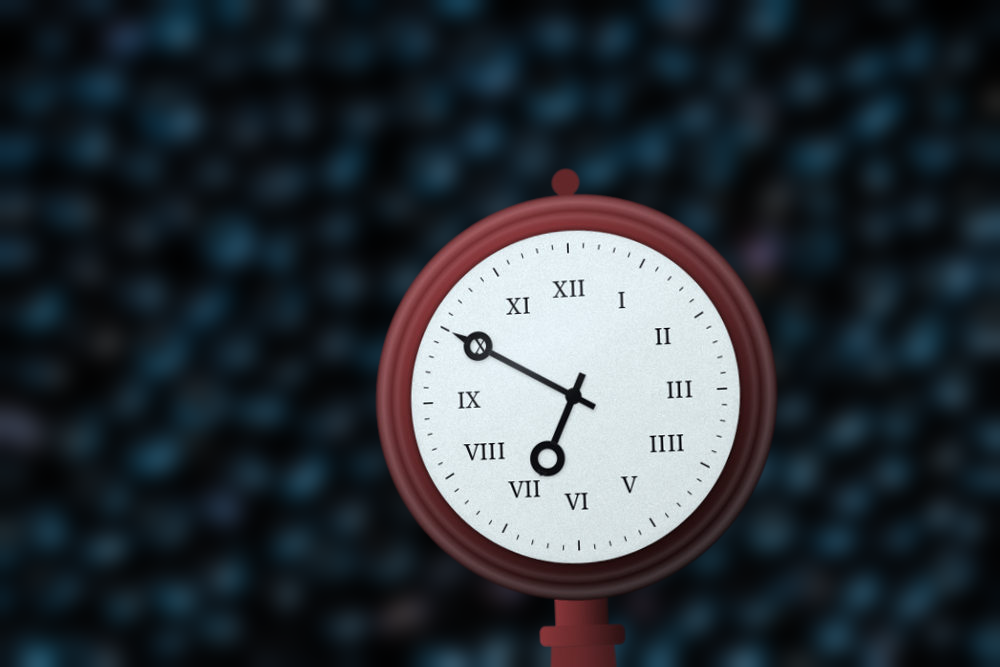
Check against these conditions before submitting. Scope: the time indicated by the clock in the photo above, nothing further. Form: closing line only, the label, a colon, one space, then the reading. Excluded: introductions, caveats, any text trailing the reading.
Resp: 6:50
